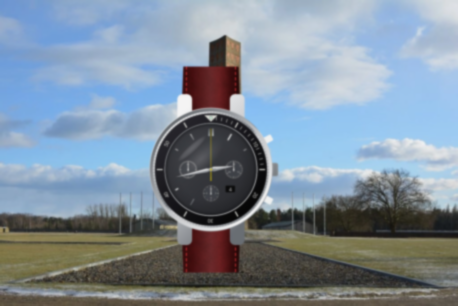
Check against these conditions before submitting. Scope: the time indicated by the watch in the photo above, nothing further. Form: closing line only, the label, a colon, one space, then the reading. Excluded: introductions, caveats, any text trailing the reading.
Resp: 2:43
